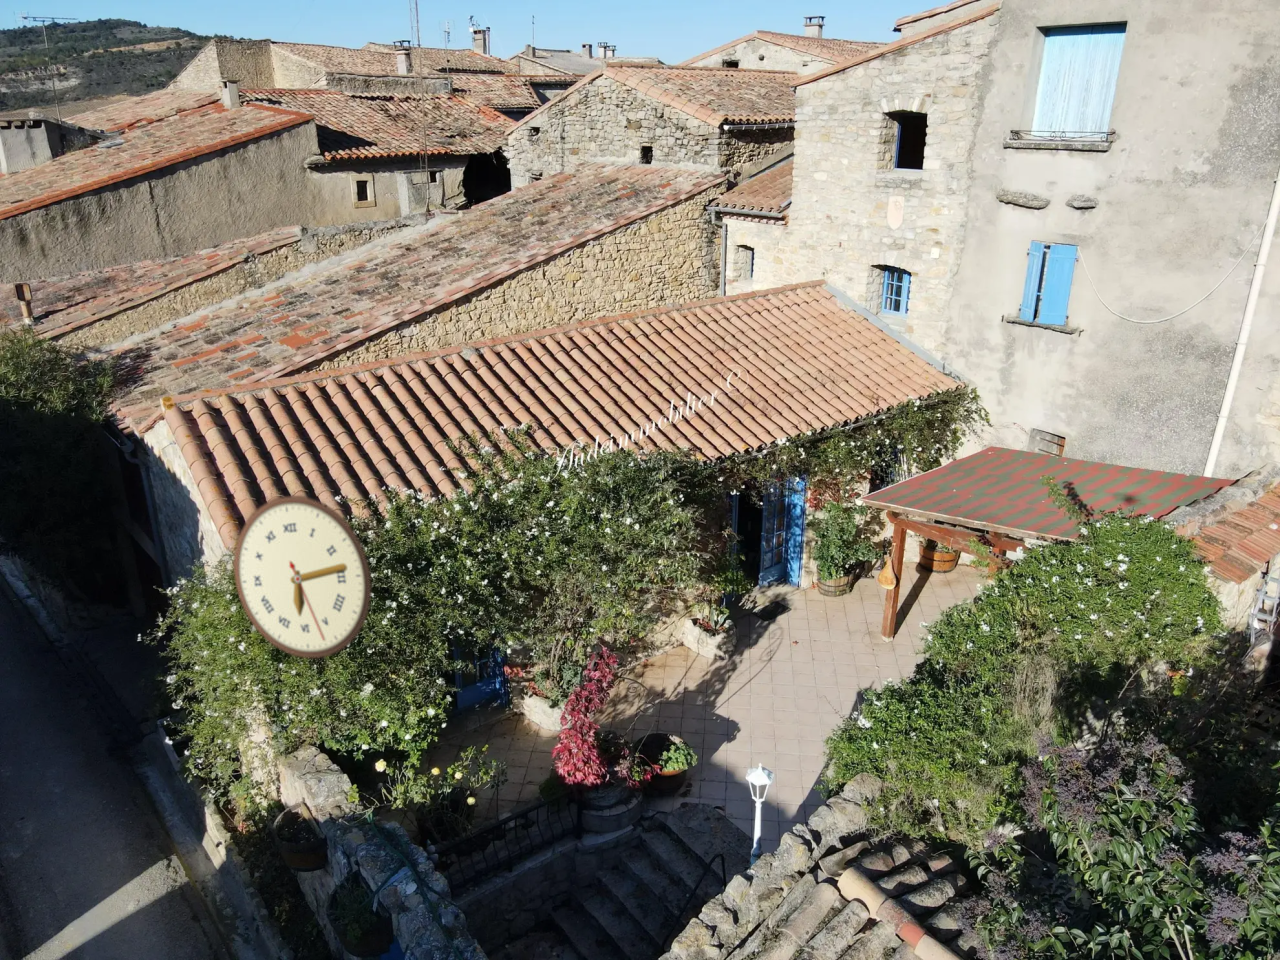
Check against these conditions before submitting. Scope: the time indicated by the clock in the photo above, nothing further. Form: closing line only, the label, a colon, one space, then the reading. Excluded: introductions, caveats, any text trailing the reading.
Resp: 6:13:27
